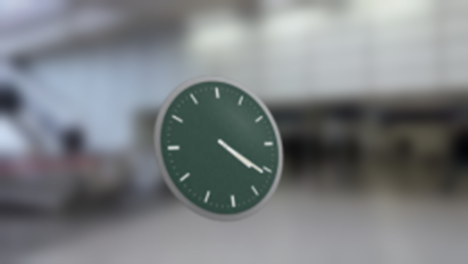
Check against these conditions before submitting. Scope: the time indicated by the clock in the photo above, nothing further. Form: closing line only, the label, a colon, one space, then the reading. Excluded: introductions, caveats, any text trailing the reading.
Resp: 4:21
